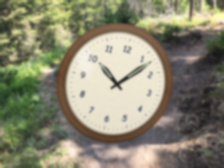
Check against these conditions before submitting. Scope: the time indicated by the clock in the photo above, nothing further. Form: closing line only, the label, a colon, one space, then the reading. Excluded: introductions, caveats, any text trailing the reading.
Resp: 10:07
